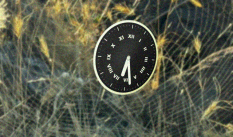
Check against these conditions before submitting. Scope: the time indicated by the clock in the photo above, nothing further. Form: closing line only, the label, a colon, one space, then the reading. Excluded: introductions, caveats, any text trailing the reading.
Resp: 6:28
